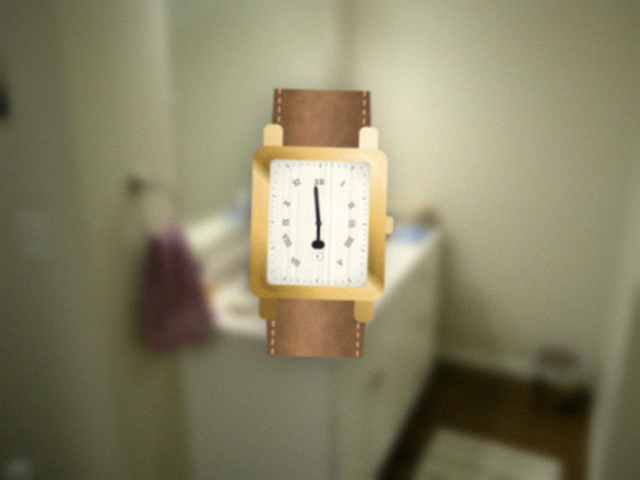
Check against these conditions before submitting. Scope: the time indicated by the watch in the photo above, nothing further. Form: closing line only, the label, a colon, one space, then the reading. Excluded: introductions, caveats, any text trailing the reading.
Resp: 5:59
